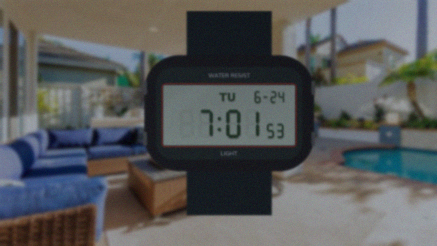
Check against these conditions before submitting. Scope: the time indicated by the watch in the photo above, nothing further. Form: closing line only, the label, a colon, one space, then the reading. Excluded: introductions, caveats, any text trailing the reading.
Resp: 7:01:53
